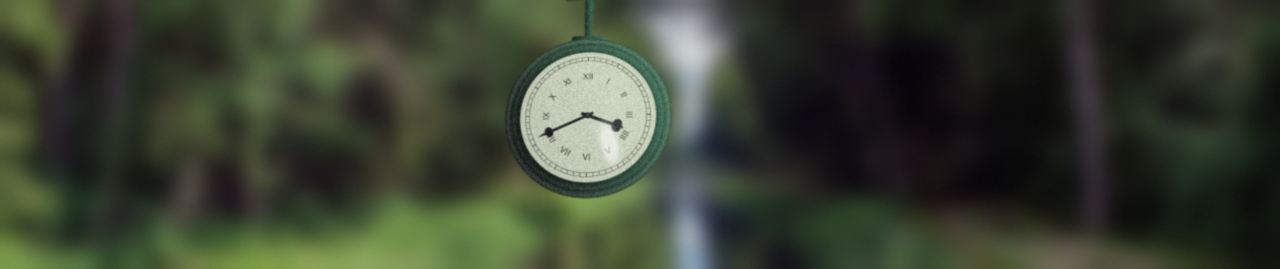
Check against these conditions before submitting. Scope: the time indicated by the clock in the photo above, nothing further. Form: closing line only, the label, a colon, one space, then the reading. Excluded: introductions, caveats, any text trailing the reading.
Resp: 3:41
